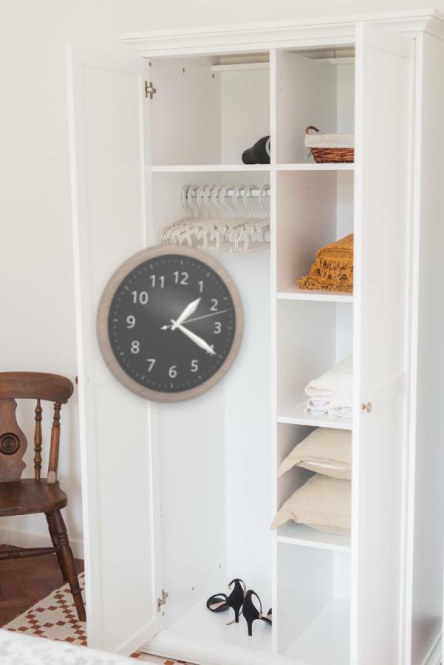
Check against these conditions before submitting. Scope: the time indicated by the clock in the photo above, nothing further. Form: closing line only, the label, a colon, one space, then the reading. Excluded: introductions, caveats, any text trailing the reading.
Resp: 1:20:12
